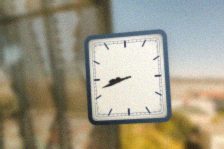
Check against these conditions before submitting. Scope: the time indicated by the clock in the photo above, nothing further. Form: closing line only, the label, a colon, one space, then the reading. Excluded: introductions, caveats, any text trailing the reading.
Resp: 8:42
